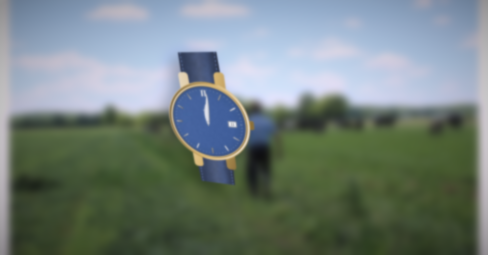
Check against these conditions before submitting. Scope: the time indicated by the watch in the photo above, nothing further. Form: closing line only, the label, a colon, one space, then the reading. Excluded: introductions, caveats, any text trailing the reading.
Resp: 12:01
